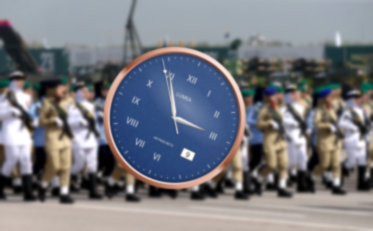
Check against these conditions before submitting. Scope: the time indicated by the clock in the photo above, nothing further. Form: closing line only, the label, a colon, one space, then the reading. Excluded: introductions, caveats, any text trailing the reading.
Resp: 2:54:54
